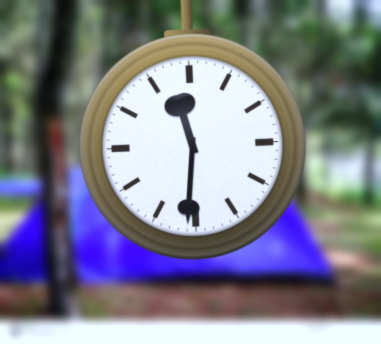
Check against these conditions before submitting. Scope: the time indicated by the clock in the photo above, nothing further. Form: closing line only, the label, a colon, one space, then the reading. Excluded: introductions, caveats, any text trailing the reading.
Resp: 11:31
